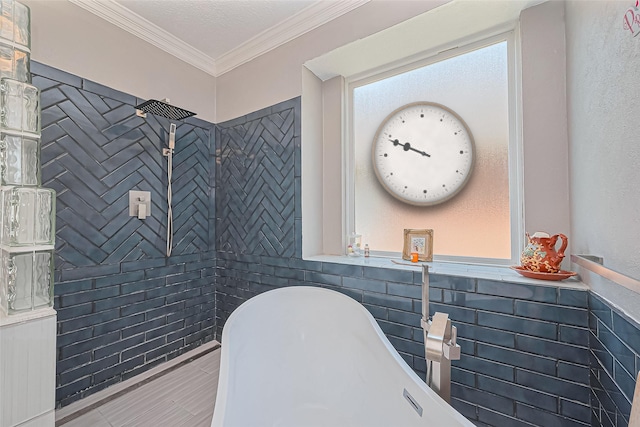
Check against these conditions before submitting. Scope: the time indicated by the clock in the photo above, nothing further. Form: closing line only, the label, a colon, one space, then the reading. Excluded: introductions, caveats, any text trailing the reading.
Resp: 9:49
